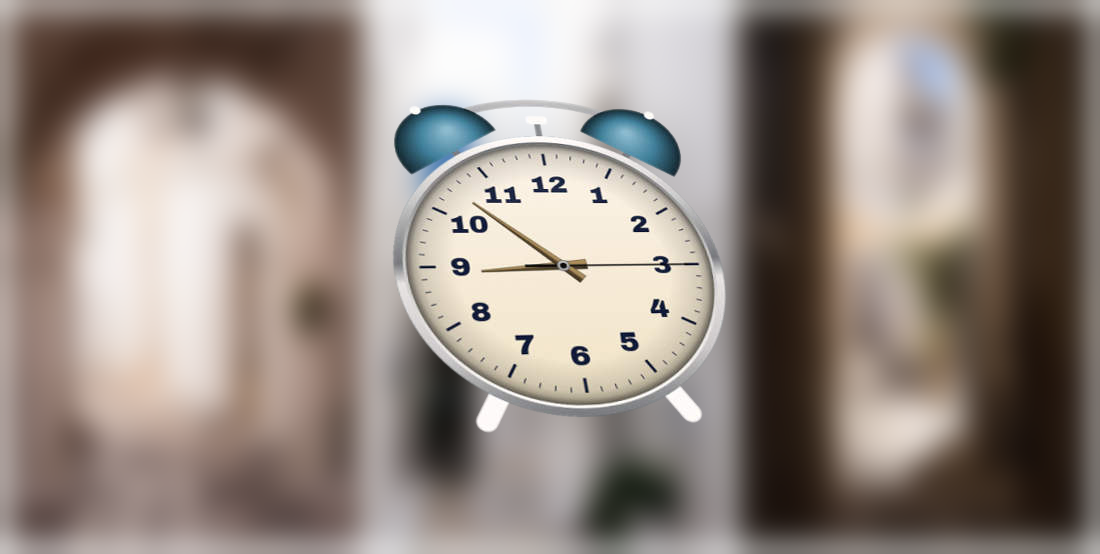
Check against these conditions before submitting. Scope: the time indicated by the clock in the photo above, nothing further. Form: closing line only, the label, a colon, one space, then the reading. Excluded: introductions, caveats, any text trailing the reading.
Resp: 8:52:15
